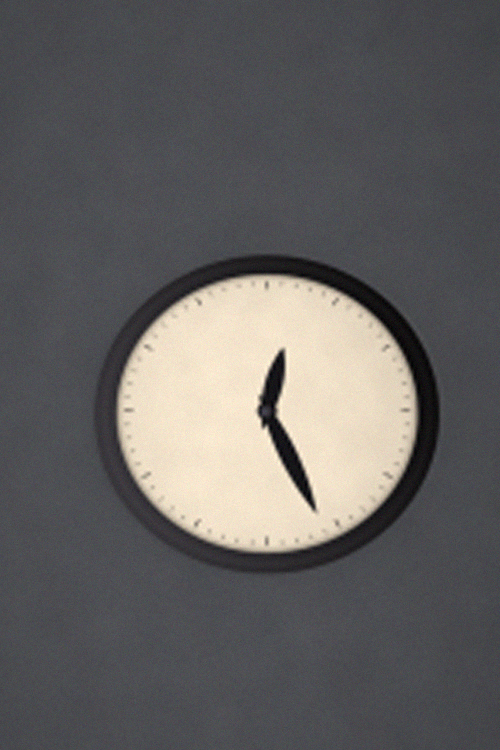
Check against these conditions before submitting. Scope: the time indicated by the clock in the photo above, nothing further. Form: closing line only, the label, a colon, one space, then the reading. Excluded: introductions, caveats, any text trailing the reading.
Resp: 12:26
